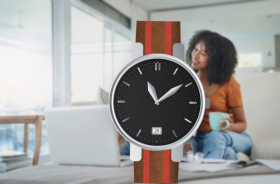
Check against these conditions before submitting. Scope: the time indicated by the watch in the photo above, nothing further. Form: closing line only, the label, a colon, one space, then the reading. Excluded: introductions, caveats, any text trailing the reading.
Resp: 11:09
